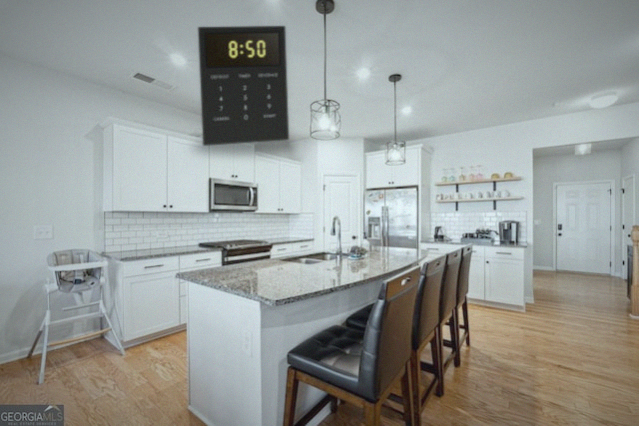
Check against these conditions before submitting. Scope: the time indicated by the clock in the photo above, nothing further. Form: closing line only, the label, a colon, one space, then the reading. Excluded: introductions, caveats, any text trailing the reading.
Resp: 8:50
